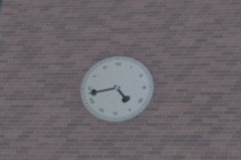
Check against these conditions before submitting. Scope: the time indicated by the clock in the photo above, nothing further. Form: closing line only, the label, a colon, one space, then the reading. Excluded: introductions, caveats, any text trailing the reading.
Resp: 4:43
